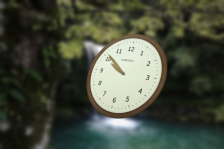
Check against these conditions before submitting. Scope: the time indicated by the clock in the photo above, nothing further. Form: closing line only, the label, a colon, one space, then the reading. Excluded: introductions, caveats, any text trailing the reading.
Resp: 9:51
